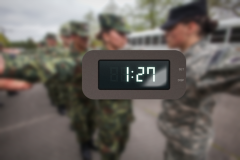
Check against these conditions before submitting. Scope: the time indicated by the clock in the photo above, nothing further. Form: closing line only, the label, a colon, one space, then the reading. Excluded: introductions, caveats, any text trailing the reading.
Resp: 1:27
